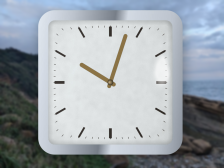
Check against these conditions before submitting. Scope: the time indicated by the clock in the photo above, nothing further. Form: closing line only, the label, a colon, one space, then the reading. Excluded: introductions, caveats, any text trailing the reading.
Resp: 10:03
